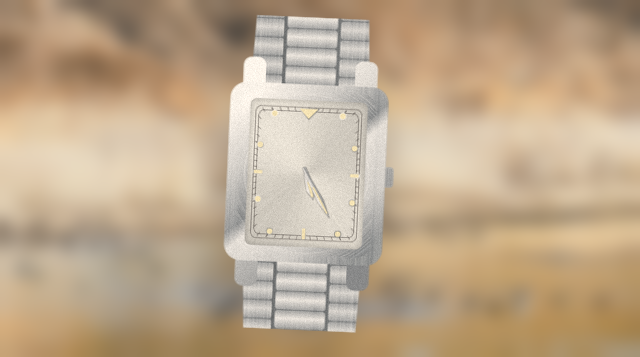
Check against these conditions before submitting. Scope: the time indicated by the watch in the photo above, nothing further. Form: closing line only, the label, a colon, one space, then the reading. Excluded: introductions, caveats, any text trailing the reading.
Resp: 5:25
